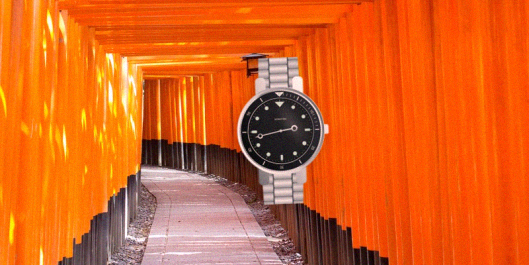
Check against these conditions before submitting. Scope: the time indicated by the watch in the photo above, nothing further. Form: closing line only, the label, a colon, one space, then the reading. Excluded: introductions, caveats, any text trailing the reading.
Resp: 2:43
